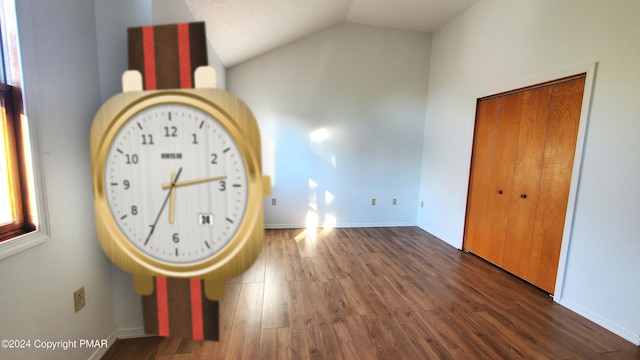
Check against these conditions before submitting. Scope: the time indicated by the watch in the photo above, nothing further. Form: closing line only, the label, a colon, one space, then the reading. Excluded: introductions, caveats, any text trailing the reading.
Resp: 6:13:35
